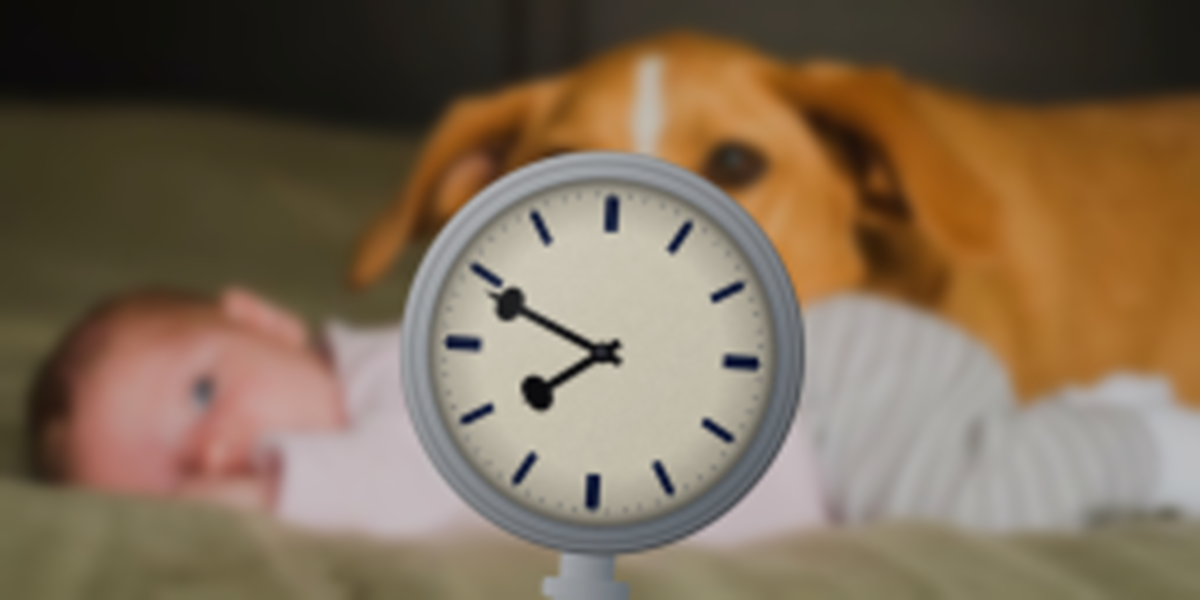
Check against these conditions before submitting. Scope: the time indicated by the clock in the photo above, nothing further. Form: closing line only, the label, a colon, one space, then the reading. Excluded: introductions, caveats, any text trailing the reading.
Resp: 7:49
